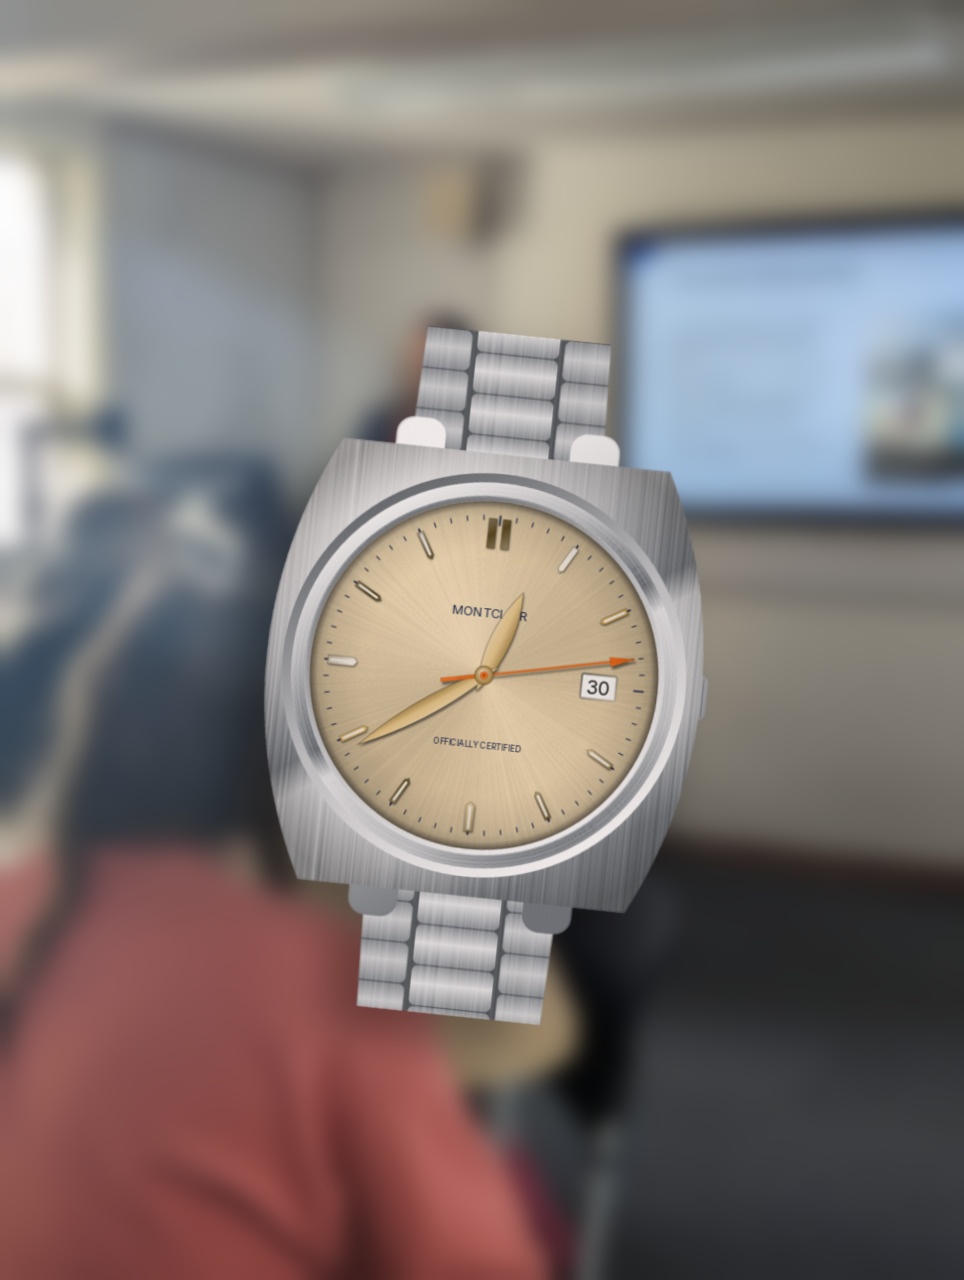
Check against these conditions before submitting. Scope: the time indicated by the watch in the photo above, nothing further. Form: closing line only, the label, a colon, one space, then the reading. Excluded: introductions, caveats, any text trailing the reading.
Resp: 12:39:13
